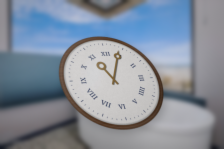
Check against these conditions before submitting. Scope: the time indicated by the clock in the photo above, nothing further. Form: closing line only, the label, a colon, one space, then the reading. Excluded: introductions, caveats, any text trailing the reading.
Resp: 11:04
